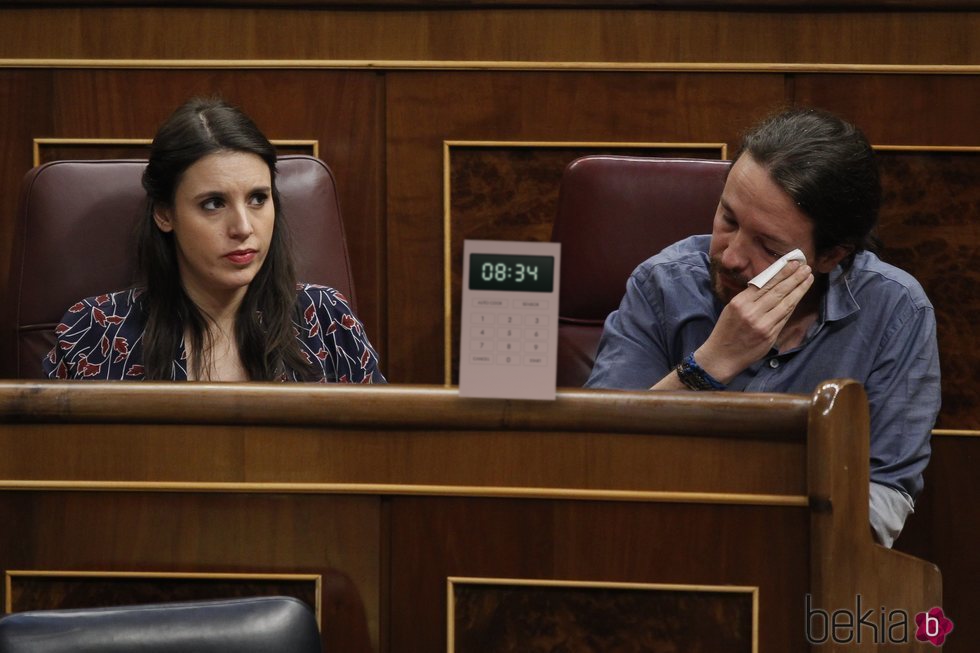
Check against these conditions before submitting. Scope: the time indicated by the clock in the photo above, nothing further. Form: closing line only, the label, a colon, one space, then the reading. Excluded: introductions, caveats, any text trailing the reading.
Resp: 8:34
